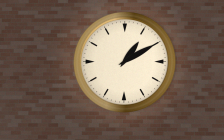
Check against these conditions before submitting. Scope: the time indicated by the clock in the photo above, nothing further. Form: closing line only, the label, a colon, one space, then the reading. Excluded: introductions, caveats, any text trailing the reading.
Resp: 1:10
